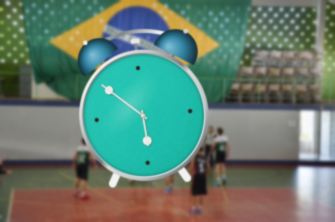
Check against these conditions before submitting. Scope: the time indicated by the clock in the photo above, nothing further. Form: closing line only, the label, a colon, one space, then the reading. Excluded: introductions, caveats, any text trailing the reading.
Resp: 5:52
